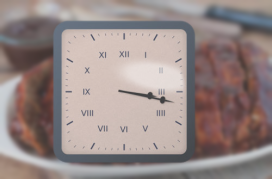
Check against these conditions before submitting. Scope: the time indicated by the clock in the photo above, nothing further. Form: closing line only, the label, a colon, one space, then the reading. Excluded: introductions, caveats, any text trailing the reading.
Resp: 3:17
